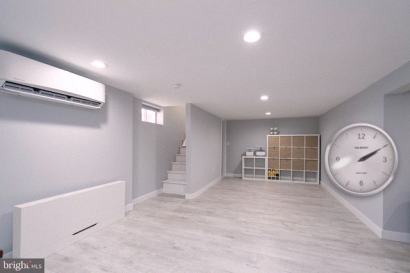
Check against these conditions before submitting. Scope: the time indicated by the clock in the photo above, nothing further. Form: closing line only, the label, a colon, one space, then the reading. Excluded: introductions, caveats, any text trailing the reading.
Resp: 2:10
